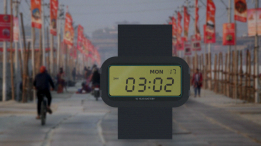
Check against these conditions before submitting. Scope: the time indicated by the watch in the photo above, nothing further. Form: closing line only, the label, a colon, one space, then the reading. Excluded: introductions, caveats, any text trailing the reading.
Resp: 3:02
